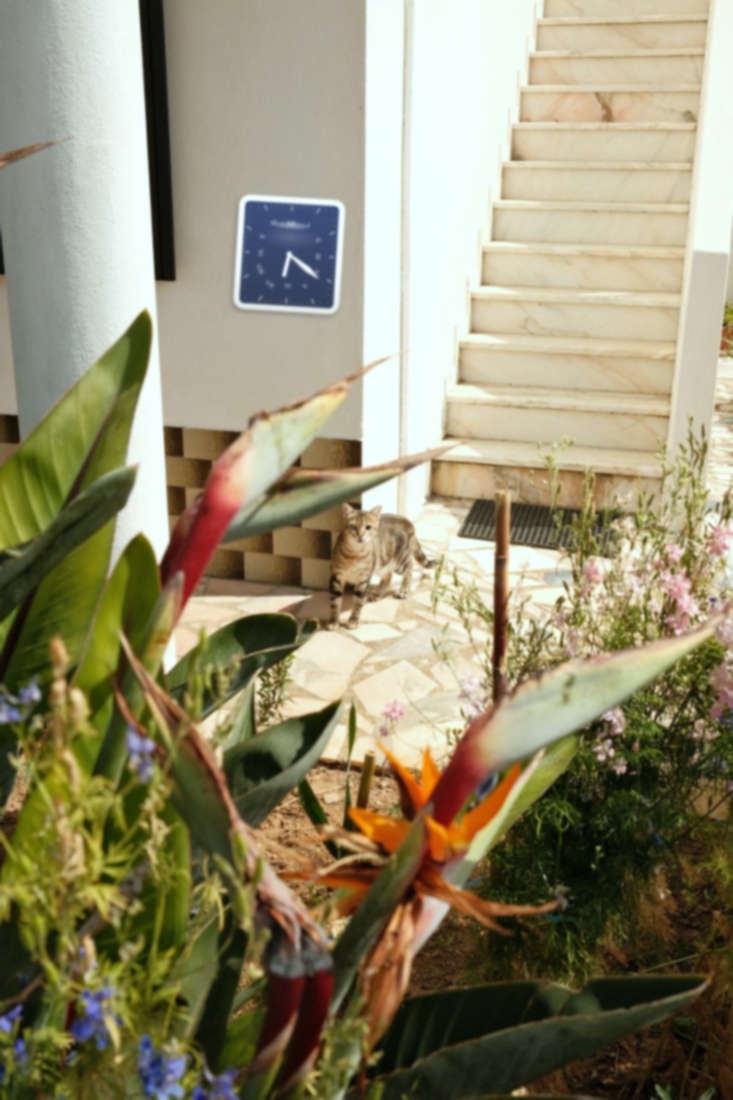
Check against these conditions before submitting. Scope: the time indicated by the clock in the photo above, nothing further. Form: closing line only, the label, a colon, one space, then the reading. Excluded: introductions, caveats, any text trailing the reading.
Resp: 6:21
